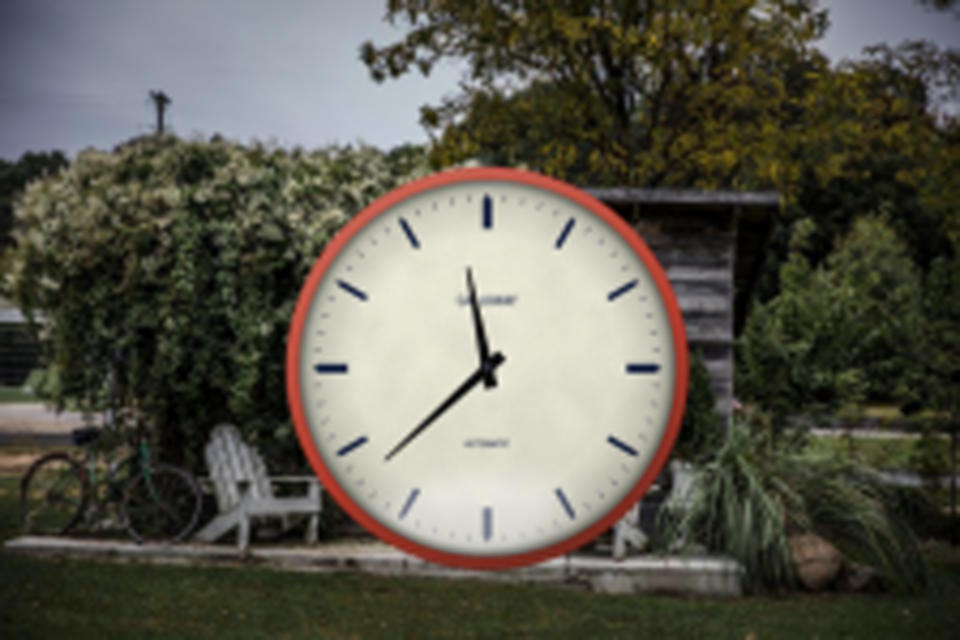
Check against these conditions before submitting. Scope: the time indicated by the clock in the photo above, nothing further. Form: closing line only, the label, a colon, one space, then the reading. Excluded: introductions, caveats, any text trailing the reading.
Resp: 11:38
